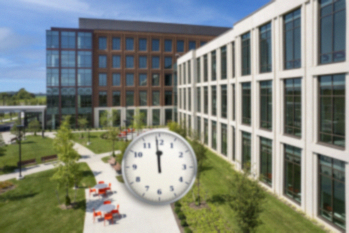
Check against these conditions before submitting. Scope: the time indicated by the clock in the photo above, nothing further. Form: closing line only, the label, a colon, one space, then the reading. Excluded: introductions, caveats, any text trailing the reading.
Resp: 11:59
